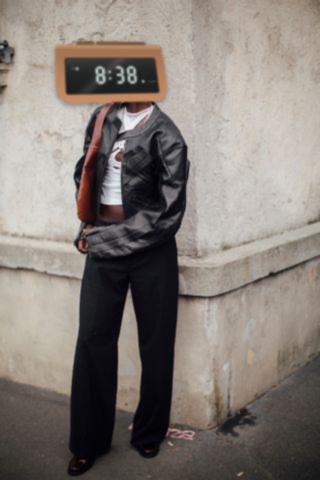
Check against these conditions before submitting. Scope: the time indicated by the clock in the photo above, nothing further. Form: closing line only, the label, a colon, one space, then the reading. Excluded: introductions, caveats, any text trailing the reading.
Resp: 8:38
